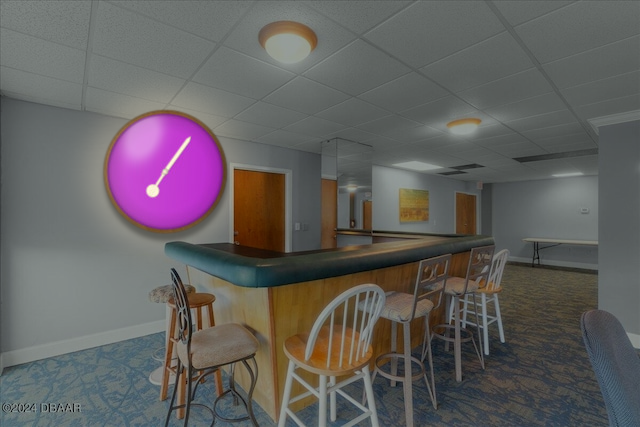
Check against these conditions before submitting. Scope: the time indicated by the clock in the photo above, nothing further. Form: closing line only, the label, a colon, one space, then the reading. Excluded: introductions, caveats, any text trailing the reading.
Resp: 7:06
